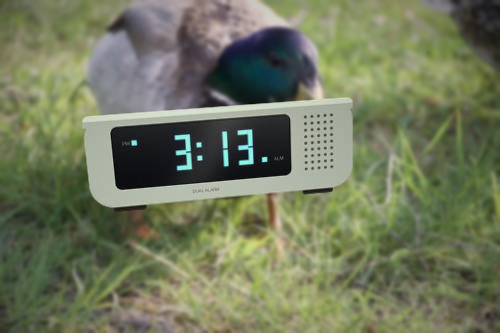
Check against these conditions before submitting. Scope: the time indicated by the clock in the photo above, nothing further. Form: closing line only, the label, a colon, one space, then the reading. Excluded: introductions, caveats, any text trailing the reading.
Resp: 3:13
